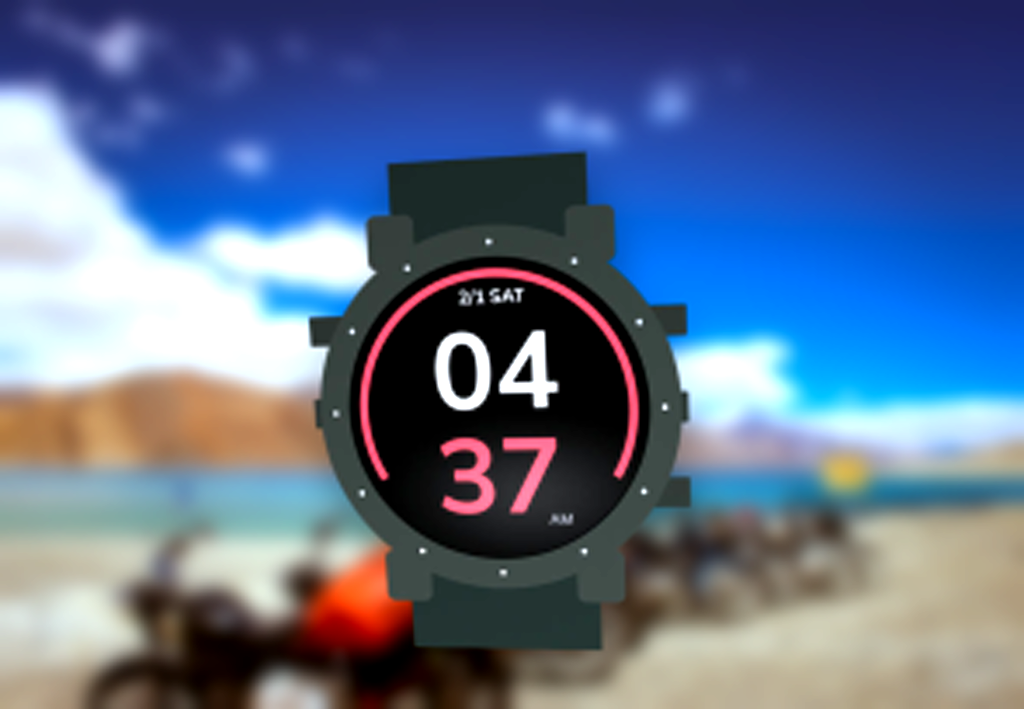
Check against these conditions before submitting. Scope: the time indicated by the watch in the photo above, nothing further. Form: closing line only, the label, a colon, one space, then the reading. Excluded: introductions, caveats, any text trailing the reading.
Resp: 4:37
